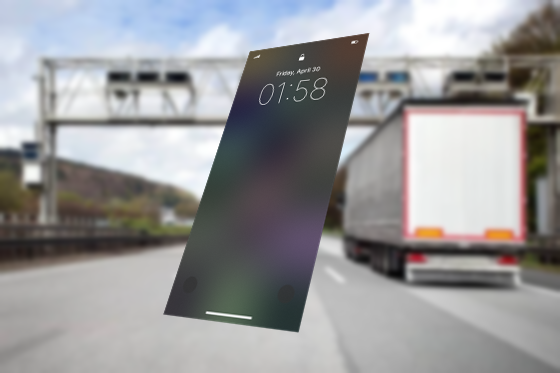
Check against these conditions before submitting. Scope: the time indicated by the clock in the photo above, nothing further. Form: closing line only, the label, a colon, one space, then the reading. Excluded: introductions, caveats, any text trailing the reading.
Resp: 1:58
